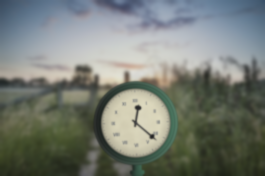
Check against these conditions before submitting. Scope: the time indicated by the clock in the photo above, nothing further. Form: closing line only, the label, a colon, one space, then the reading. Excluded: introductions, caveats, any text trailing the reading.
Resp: 12:22
